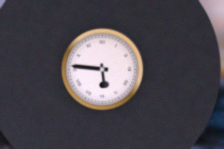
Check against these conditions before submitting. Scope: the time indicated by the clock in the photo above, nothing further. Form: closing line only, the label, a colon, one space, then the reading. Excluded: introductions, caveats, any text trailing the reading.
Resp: 5:46
